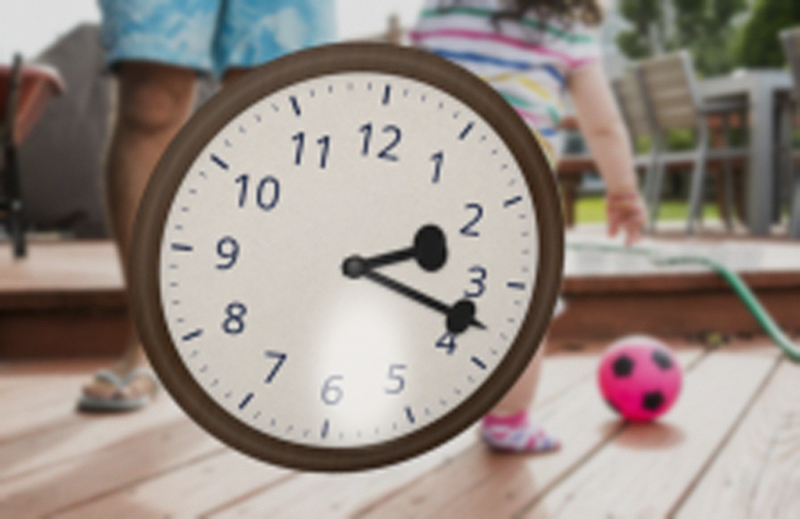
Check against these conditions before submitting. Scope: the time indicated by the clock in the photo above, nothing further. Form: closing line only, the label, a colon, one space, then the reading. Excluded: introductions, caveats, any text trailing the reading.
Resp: 2:18
